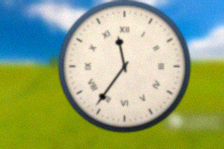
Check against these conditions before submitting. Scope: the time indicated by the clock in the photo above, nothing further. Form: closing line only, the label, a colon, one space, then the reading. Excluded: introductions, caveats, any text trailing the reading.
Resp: 11:36
